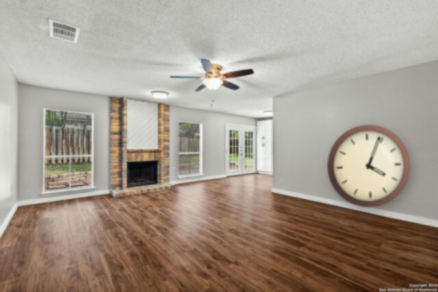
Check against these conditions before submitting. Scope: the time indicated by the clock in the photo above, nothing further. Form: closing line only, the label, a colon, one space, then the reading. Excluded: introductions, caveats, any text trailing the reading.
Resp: 4:04
